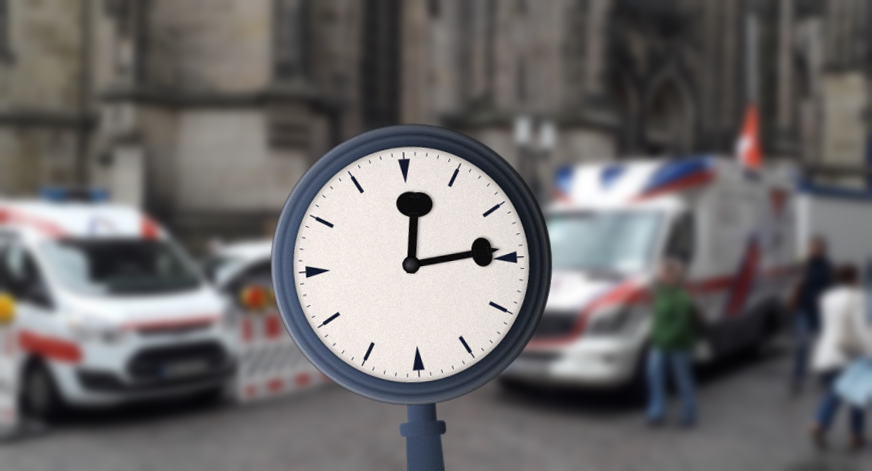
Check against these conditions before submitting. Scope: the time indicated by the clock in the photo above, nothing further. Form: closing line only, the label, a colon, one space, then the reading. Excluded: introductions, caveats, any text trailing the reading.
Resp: 12:14
